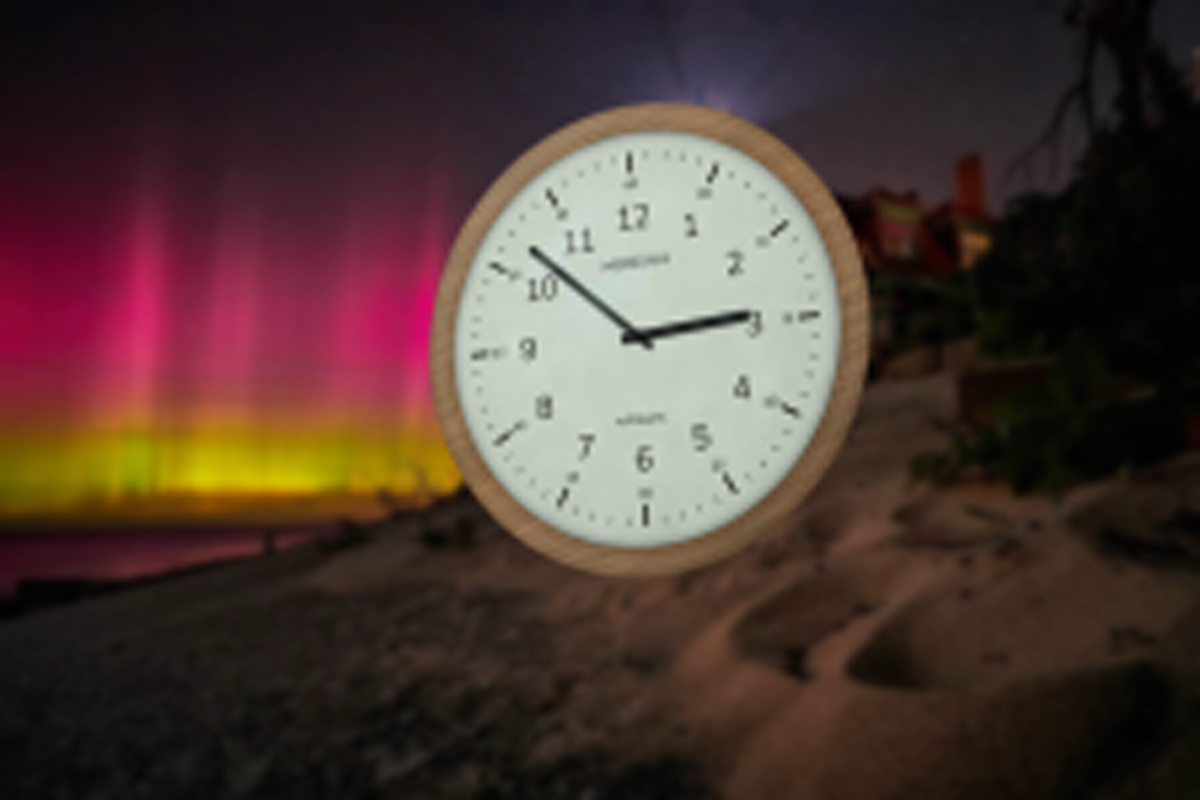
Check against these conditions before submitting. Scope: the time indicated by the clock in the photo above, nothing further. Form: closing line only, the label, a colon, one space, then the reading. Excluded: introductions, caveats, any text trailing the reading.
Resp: 2:52
